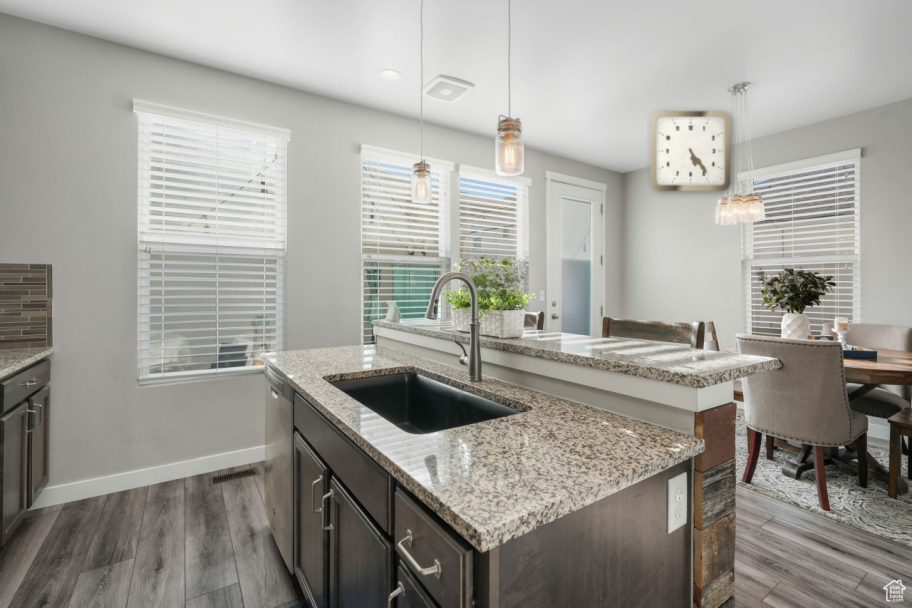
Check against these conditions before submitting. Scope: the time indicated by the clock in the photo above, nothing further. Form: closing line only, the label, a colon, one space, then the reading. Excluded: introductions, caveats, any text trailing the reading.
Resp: 5:24
